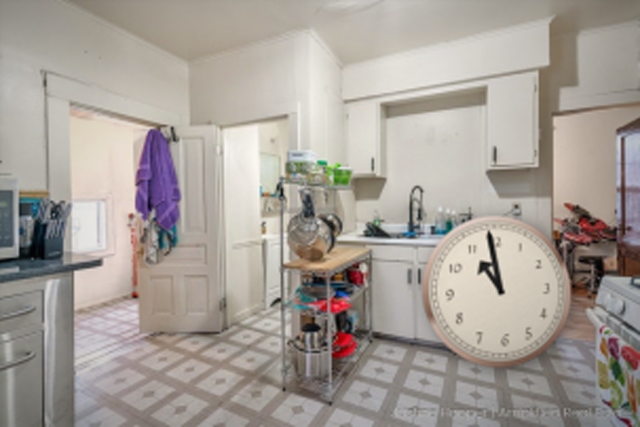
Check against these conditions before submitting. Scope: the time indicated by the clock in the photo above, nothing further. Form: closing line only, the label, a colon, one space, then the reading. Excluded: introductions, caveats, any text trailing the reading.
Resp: 10:59
